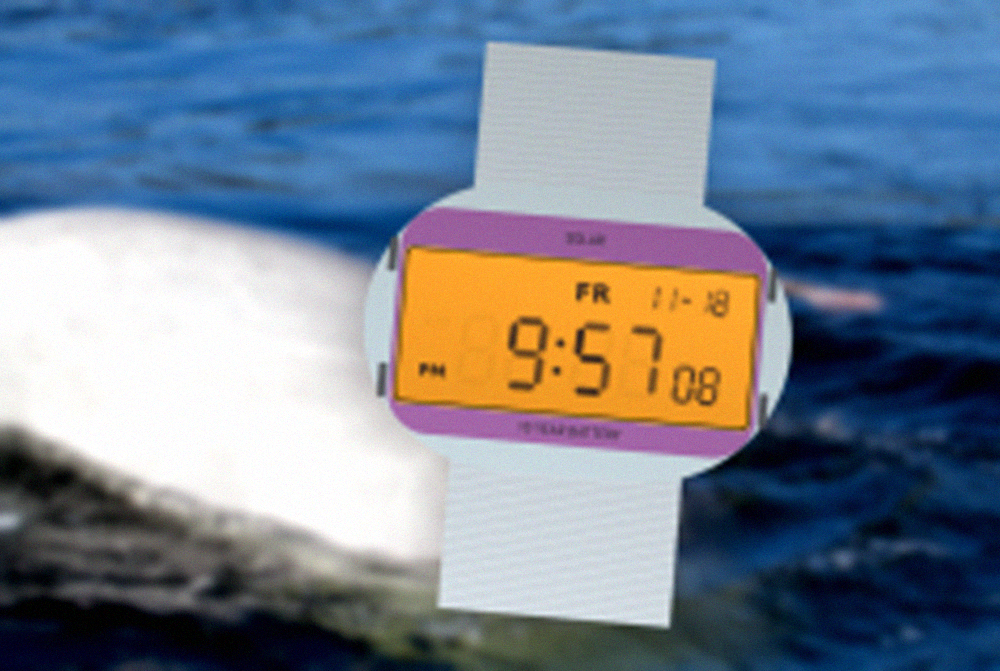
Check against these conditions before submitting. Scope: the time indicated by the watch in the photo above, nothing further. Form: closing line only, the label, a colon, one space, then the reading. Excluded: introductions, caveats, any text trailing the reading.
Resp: 9:57:08
